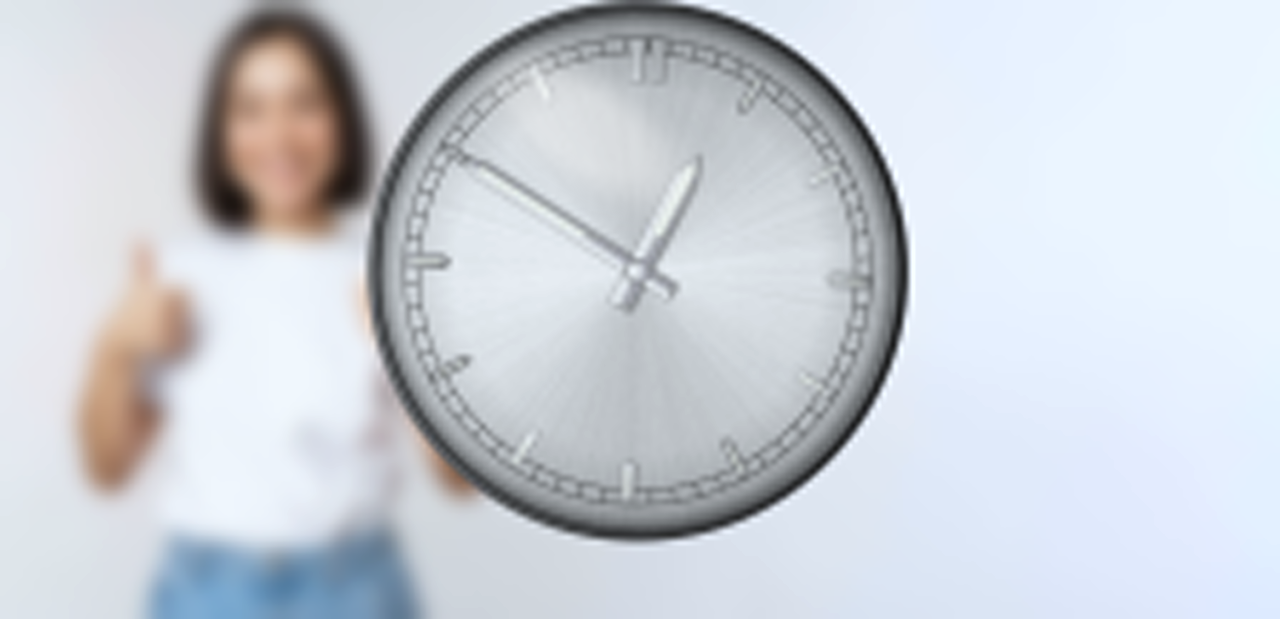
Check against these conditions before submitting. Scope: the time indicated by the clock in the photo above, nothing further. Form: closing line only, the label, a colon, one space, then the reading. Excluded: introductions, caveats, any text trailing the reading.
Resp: 12:50
